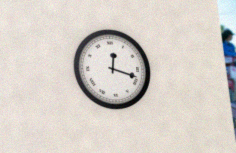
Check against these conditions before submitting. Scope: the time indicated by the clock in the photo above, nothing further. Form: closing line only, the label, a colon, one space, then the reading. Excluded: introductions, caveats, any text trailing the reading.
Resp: 12:18
